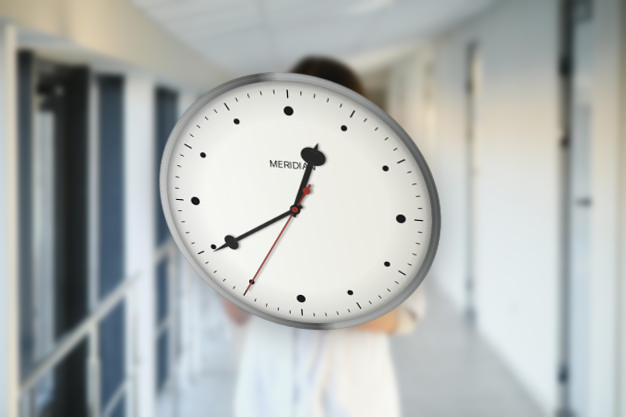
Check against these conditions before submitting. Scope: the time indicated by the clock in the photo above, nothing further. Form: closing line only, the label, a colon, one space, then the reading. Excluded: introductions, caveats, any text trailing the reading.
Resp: 12:39:35
